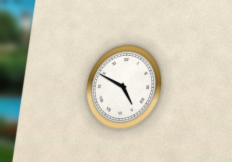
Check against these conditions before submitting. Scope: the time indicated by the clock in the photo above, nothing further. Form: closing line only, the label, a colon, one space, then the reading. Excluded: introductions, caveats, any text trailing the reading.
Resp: 4:49
